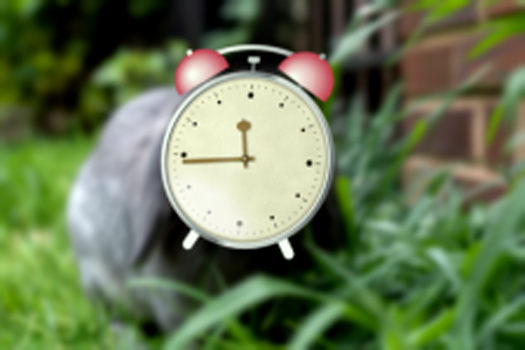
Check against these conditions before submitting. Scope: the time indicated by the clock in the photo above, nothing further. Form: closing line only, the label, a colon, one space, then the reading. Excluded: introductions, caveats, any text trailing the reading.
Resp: 11:44
